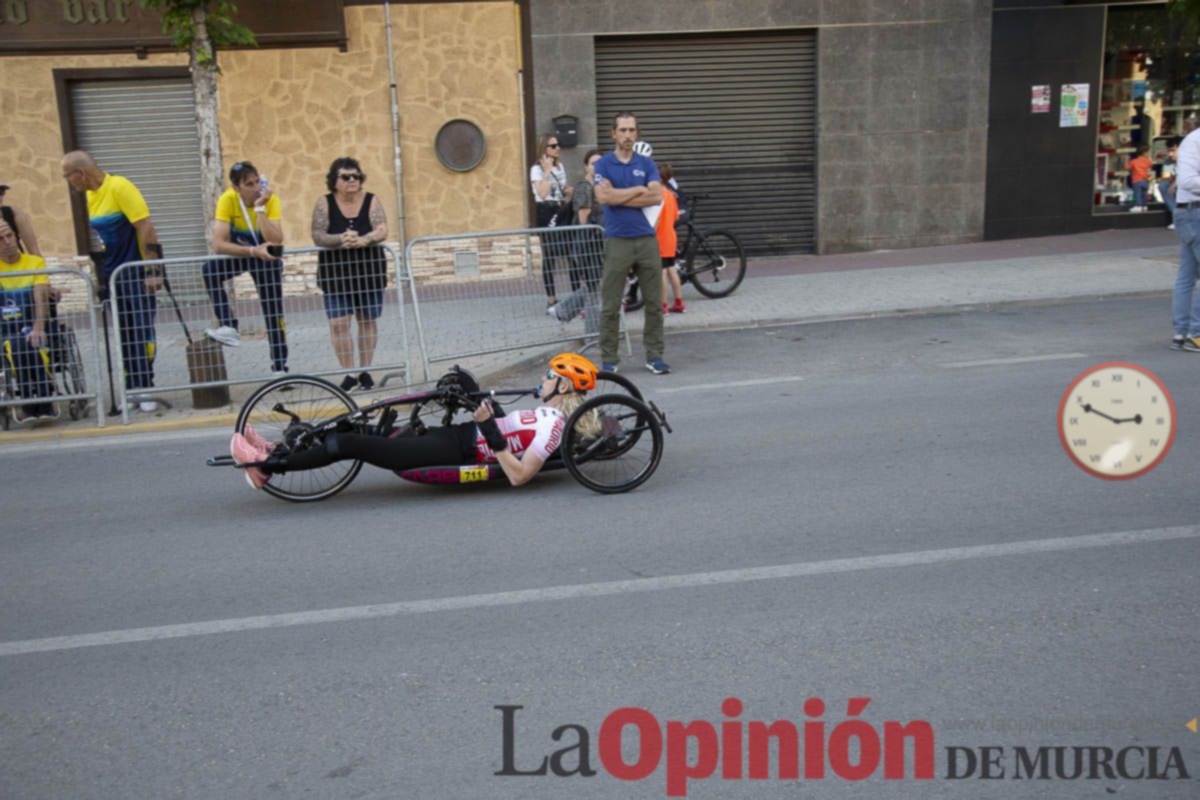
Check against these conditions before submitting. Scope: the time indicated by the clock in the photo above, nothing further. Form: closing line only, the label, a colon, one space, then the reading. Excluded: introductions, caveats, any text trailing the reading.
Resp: 2:49
